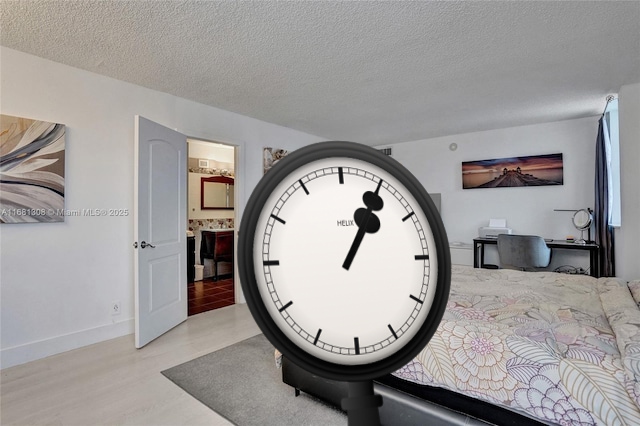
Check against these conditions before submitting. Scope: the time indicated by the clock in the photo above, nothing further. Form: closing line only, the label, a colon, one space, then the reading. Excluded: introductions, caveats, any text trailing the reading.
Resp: 1:05
